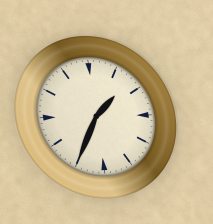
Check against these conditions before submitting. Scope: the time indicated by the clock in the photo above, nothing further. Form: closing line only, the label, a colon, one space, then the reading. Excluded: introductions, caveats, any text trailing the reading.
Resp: 1:35
